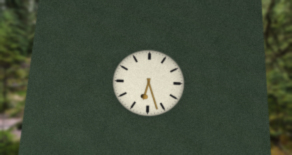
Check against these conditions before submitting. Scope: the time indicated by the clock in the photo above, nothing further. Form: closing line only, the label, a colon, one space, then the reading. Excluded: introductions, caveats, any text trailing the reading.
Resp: 6:27
